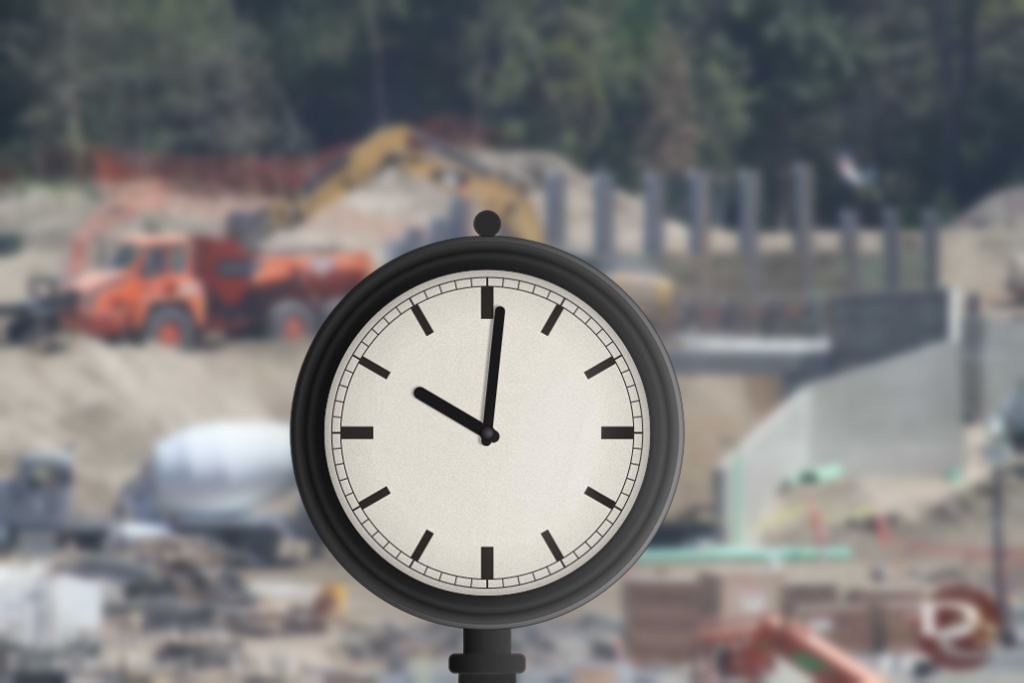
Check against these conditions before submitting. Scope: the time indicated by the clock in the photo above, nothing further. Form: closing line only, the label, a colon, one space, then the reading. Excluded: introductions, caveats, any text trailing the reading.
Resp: 10:01
